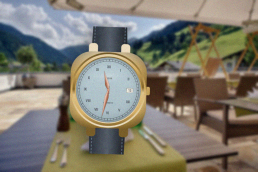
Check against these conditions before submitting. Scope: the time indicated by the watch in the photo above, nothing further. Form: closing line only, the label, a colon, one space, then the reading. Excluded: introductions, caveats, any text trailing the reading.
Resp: 11:32
